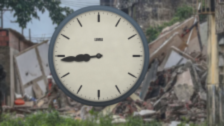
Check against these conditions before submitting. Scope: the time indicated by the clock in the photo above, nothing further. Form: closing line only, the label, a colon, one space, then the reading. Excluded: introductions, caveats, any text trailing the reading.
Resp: 8:44
